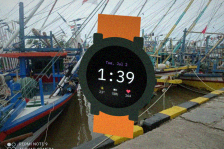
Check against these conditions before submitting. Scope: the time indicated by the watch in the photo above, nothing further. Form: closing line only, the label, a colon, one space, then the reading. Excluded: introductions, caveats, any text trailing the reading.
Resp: 1:39
